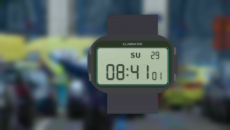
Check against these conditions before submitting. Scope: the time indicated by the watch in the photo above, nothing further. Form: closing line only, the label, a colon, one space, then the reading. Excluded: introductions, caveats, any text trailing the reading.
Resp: 8:41
